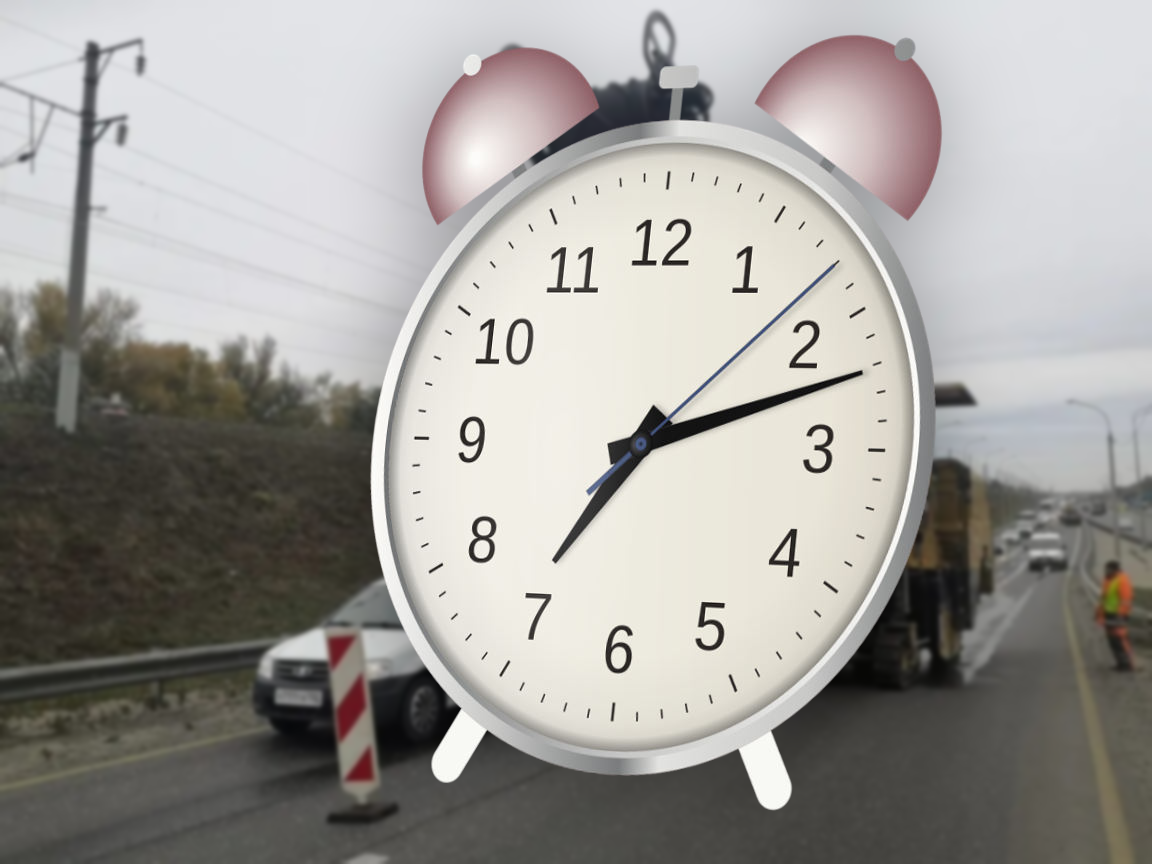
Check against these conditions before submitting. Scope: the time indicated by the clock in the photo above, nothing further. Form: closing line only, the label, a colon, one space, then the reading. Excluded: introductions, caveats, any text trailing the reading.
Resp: 7:12:08
